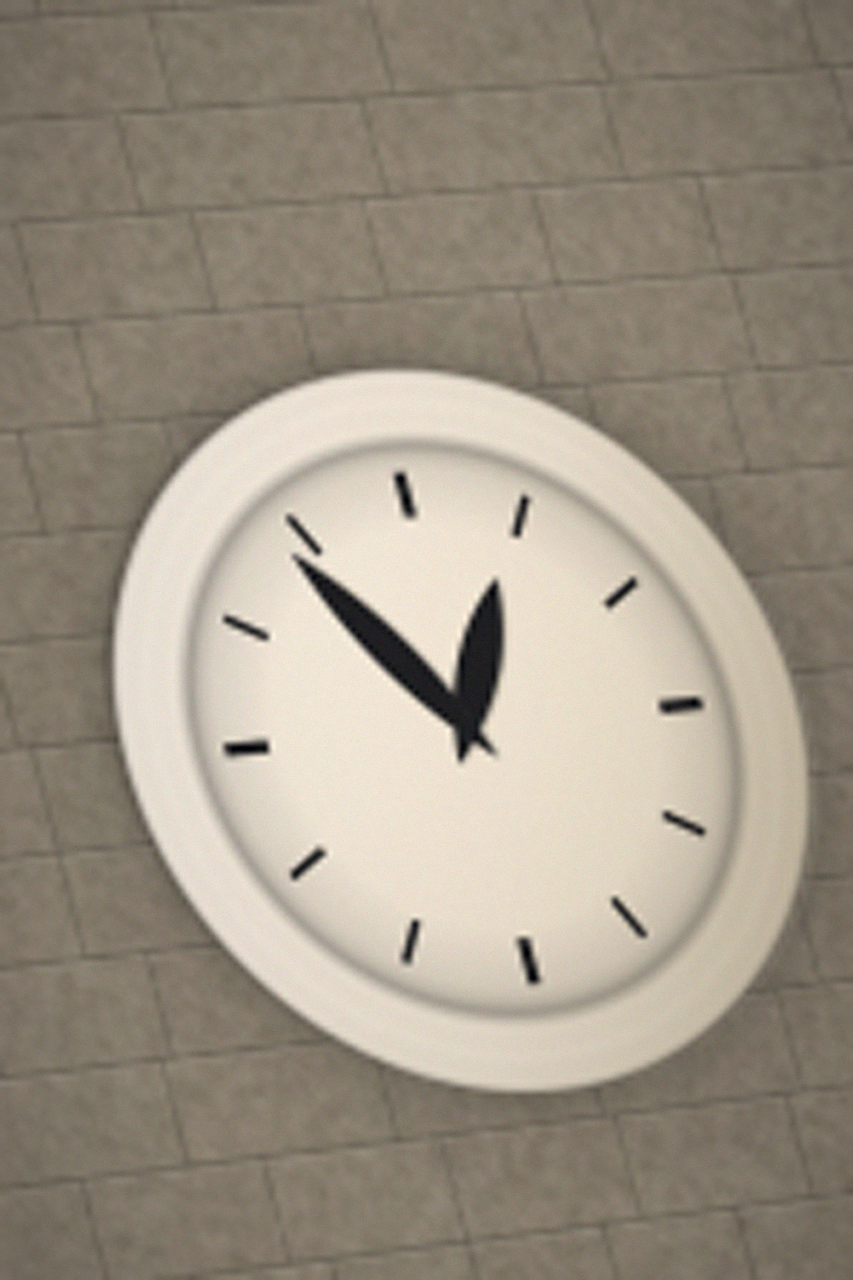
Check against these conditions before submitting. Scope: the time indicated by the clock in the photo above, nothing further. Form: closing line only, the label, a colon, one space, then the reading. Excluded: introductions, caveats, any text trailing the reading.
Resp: 12:54
